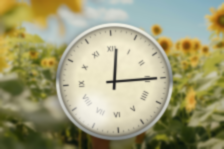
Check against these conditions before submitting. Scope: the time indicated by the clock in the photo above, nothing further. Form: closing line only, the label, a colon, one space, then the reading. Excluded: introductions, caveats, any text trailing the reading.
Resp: 12:15
